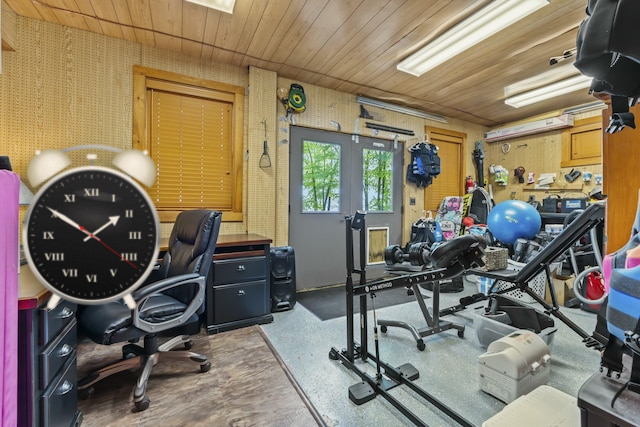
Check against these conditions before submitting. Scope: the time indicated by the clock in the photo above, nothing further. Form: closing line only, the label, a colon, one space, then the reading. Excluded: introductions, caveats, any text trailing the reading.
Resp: 1:50:21
